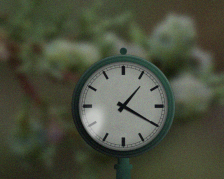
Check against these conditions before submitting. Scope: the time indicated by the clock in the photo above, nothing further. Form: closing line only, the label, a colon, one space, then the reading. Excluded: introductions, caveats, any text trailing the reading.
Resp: 1:20
